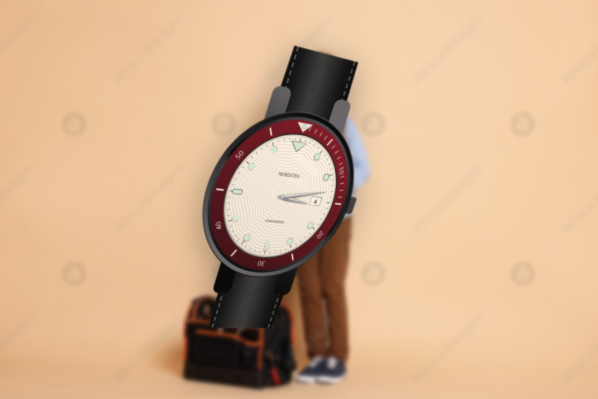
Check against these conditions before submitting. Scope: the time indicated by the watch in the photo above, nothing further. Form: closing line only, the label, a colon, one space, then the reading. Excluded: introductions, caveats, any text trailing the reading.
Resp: 3:13
